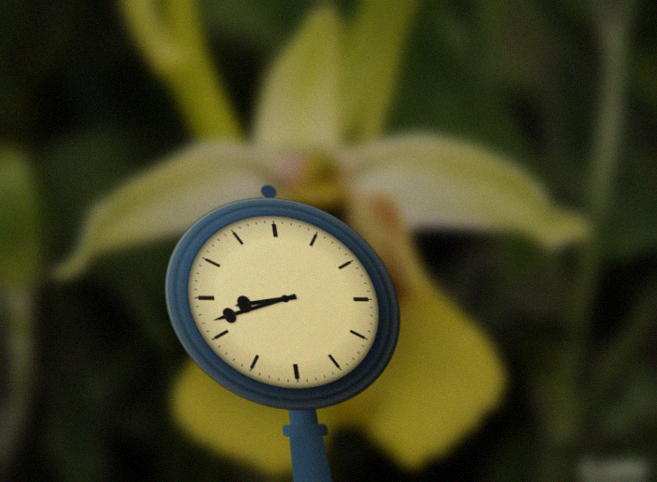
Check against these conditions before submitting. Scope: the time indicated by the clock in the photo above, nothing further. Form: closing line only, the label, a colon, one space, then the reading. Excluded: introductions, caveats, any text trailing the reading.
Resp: 8:42
